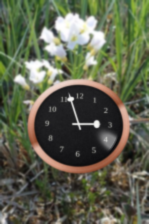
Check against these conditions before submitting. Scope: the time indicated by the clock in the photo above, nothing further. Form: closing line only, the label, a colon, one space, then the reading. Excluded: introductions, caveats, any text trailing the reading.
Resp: 2:57
